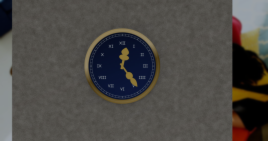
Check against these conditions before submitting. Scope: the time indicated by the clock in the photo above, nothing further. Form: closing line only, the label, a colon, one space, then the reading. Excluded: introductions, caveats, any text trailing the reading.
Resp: 12:24
